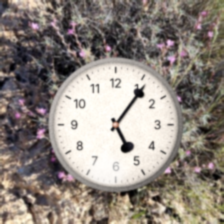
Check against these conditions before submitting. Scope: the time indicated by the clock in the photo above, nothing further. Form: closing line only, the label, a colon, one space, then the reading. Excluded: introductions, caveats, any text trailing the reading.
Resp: 5:06
